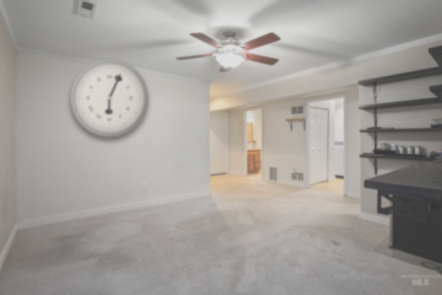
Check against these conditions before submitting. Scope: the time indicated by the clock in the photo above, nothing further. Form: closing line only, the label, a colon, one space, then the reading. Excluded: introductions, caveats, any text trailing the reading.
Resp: 6:04
